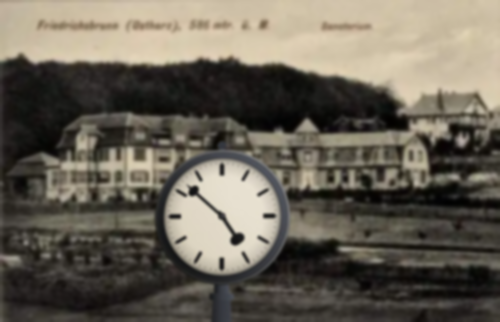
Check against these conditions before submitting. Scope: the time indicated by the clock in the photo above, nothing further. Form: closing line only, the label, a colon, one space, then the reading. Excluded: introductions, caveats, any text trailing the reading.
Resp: 4:52
